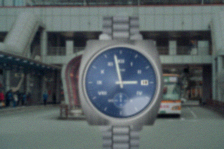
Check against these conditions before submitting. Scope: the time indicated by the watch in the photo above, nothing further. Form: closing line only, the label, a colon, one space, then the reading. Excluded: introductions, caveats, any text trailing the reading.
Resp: 2:58
